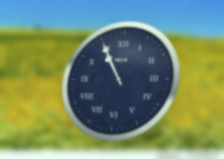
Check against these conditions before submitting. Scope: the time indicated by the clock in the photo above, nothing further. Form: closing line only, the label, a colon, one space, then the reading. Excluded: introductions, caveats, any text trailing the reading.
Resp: 10:55
